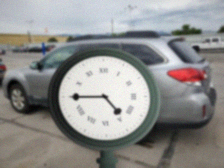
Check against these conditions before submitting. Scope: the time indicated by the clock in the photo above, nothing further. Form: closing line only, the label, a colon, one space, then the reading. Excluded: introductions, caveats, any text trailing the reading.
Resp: 4:45
